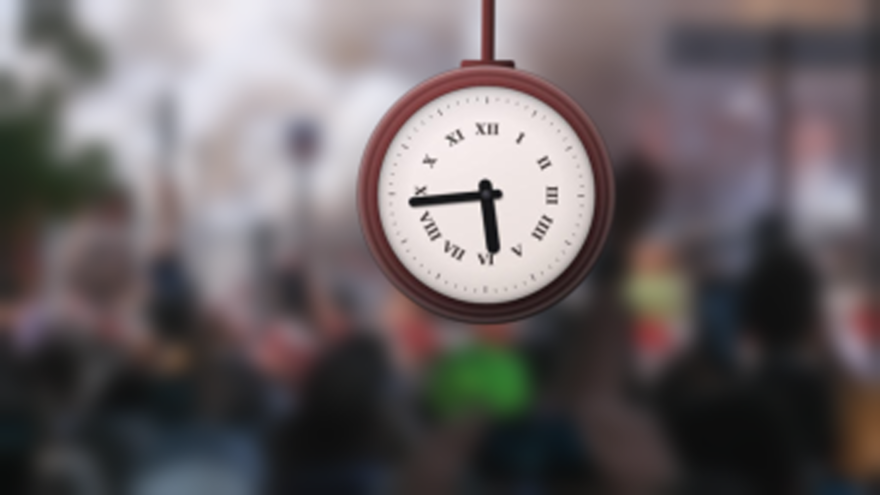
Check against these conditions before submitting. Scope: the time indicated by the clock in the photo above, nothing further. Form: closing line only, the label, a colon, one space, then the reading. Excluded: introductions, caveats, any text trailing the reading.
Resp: 5:44
